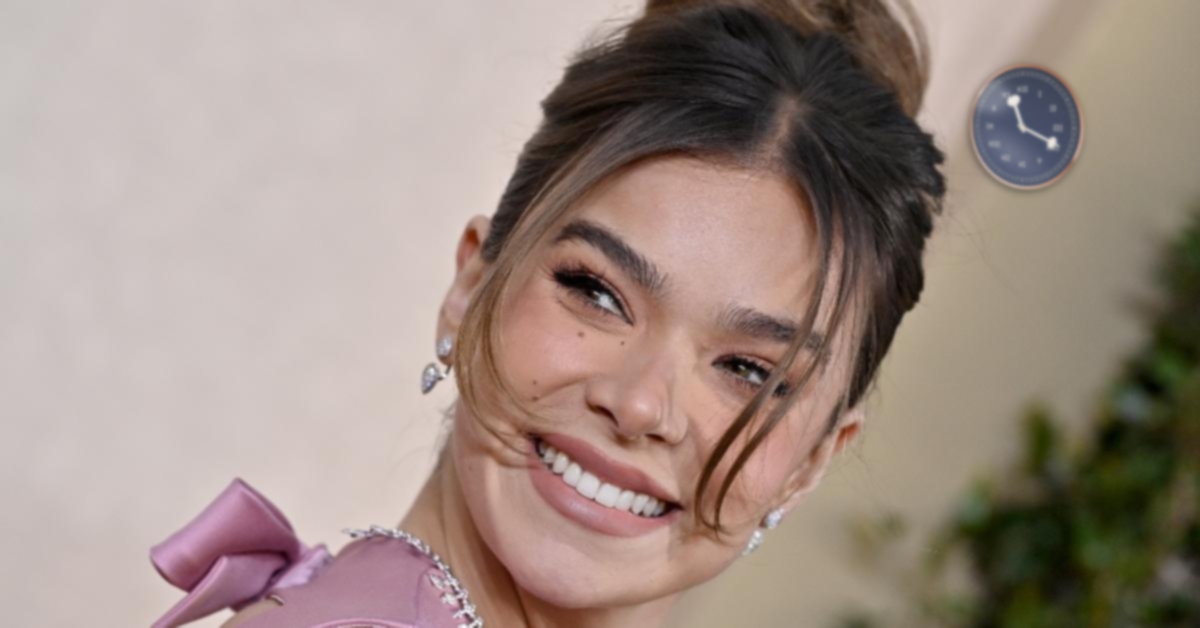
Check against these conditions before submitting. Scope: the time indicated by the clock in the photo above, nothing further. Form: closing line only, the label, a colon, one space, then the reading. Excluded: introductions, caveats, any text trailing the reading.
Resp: 11:19
